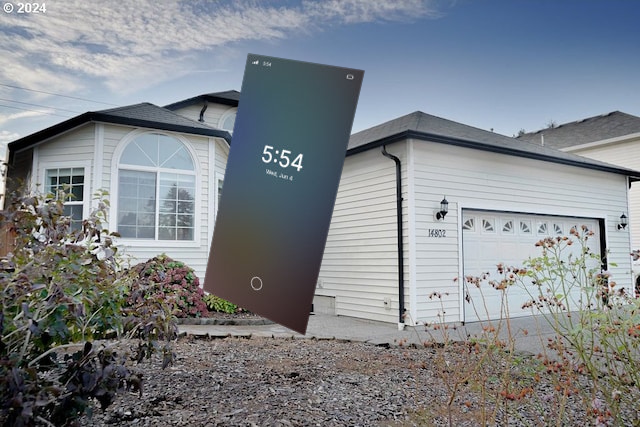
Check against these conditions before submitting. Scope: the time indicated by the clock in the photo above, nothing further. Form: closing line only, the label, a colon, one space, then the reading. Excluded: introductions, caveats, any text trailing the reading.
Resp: 5:54
